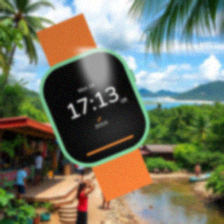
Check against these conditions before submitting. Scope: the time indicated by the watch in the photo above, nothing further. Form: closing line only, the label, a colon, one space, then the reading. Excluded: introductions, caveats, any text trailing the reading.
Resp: 17:13
